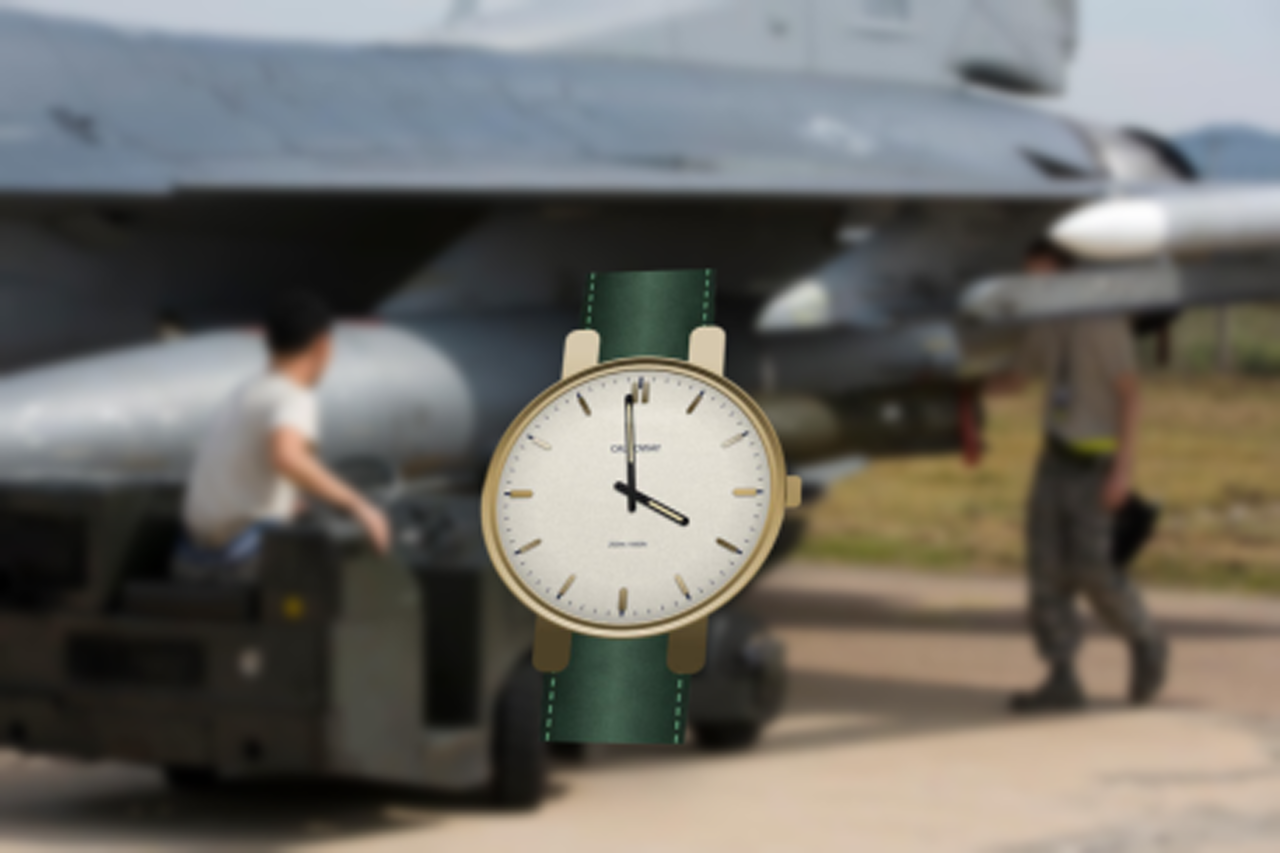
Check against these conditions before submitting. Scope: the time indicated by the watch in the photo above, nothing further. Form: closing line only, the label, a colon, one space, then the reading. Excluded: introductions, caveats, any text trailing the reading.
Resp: 3:59
